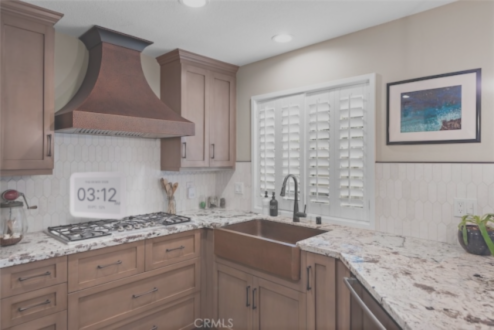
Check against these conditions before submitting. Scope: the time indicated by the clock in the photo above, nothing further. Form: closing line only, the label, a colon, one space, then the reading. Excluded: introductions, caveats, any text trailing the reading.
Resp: 3:12
